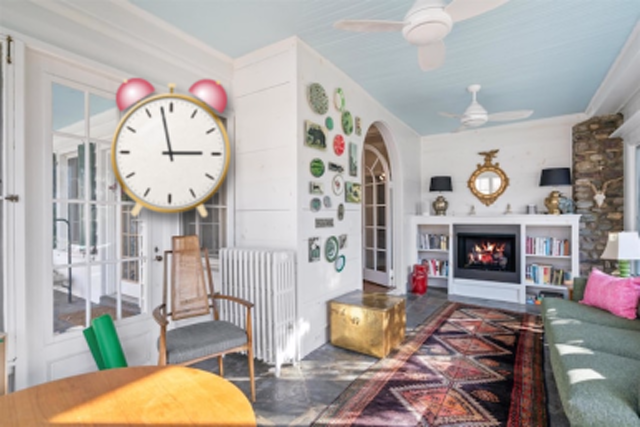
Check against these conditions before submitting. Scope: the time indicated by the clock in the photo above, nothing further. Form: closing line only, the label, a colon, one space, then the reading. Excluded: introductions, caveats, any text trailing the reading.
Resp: 2:58
